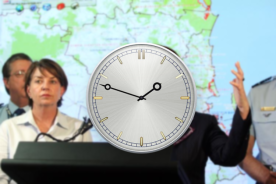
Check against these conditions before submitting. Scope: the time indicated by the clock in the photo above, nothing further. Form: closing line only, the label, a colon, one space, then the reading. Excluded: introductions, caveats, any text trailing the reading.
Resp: 1:48
